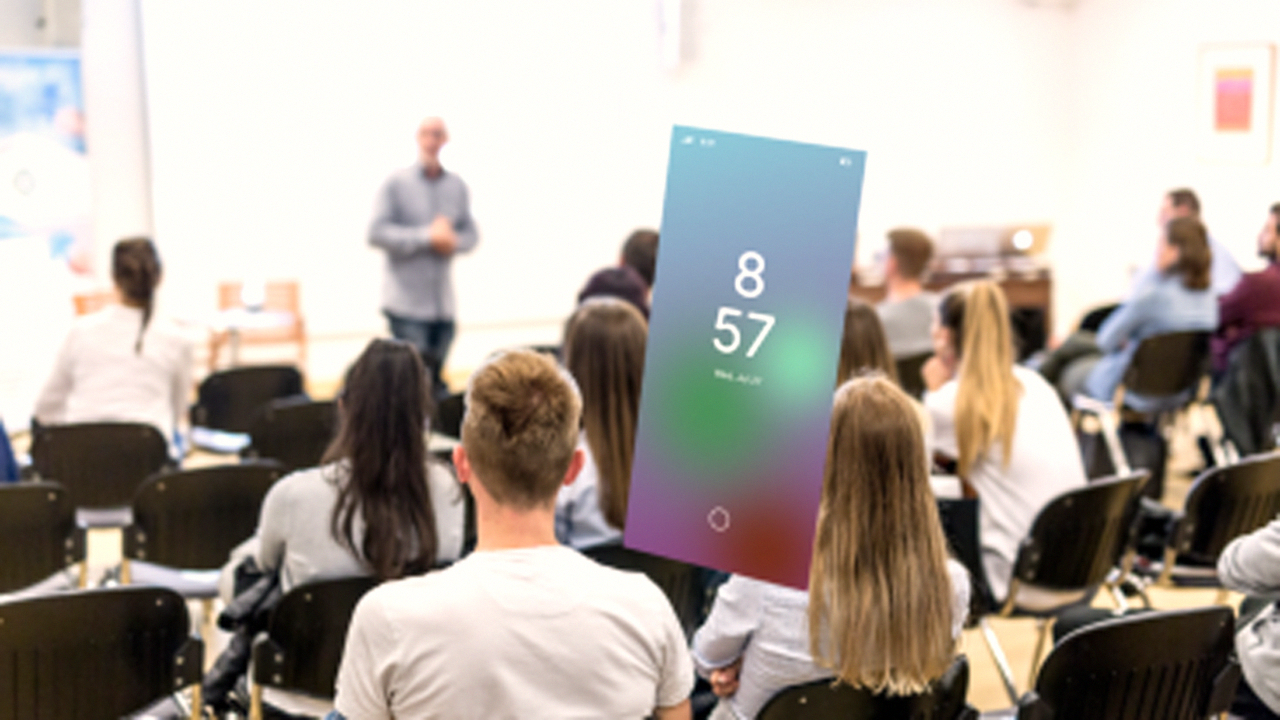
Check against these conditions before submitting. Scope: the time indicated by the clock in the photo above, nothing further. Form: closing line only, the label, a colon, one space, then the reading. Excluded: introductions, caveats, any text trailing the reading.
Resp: 8:57
